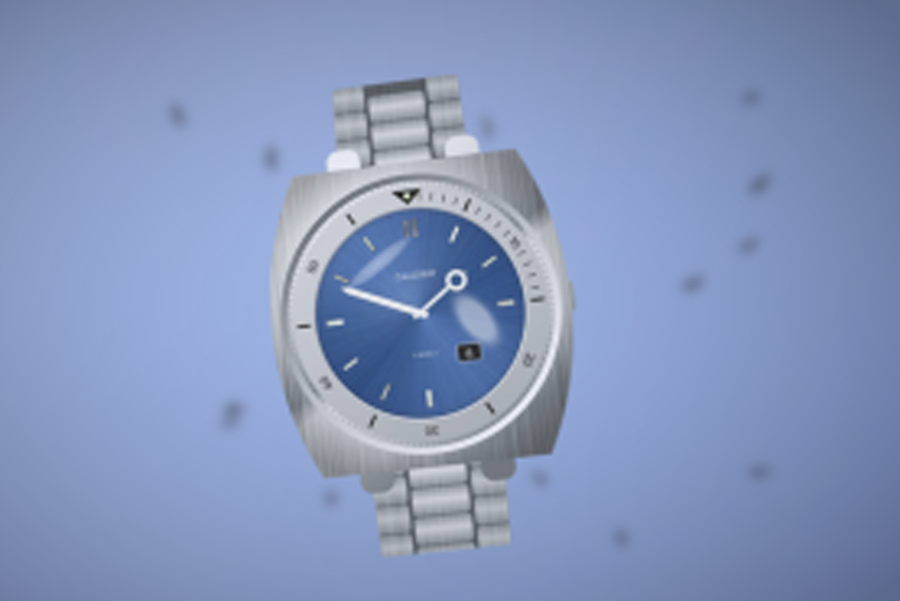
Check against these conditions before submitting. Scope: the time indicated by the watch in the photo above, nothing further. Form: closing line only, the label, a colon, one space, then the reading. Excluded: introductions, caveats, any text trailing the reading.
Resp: 1:49
